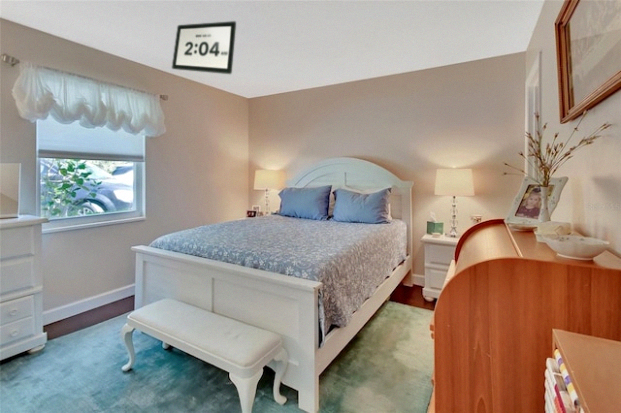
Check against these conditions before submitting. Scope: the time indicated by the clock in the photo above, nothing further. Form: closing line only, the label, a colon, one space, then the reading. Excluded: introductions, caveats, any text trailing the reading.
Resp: 2:04
